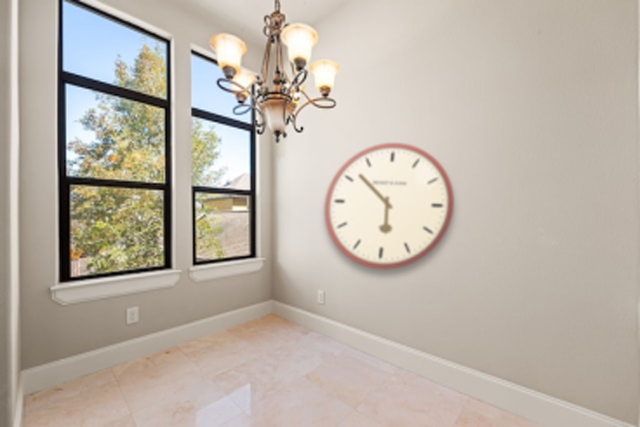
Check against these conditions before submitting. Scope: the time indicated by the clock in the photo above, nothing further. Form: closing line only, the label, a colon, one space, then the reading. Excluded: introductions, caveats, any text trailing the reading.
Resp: 5:52
